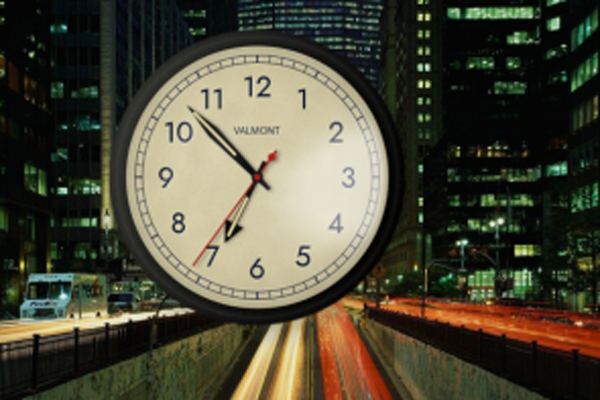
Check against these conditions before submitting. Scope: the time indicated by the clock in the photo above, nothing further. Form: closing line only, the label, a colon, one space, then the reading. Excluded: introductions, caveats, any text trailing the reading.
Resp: 6:52:36
